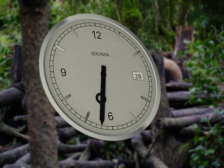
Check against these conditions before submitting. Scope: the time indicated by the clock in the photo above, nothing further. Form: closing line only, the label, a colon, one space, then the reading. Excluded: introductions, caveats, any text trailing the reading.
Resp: 6:32
